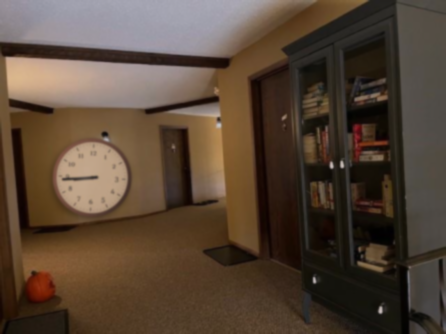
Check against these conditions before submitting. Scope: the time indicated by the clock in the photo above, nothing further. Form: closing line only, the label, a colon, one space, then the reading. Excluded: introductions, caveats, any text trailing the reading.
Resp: 8:44
